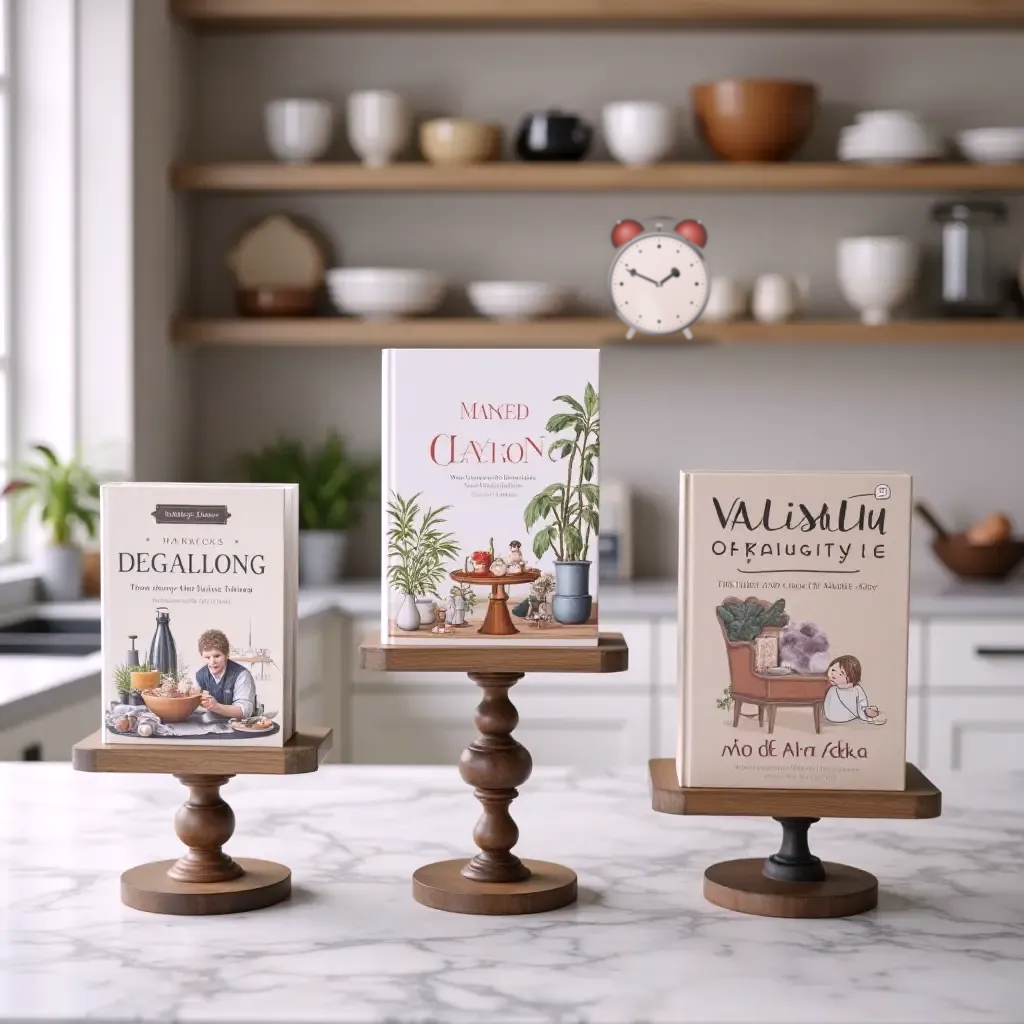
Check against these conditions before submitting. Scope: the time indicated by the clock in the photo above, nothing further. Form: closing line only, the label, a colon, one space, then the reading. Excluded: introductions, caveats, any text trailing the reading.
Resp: 1:49
